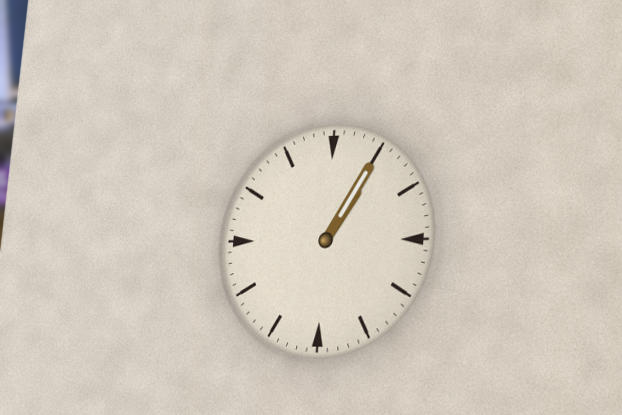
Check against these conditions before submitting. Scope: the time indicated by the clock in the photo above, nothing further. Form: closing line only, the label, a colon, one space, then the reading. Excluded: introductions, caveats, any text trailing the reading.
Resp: 1:05
